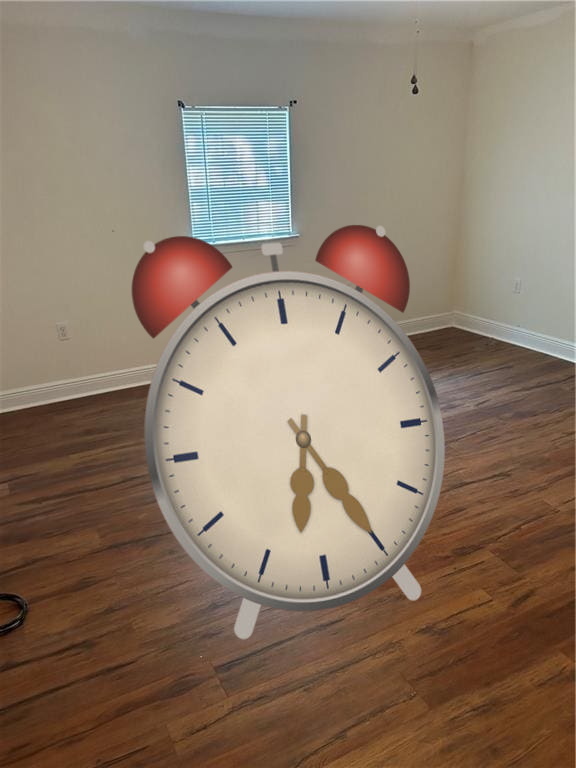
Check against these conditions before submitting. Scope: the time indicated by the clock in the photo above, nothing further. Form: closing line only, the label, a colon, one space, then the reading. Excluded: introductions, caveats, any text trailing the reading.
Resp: 6:25
